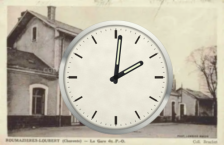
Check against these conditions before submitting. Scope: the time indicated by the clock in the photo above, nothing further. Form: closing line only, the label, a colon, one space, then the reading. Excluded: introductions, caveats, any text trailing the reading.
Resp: 2:01
